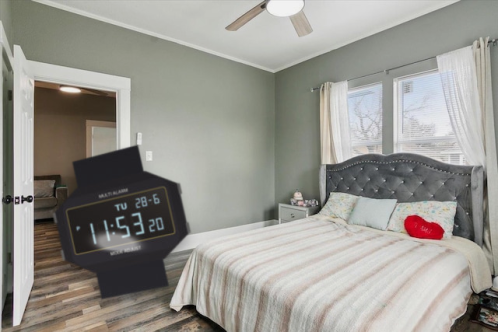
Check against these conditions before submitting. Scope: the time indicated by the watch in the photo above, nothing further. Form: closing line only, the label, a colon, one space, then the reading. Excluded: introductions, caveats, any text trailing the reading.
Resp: 11:53:20
